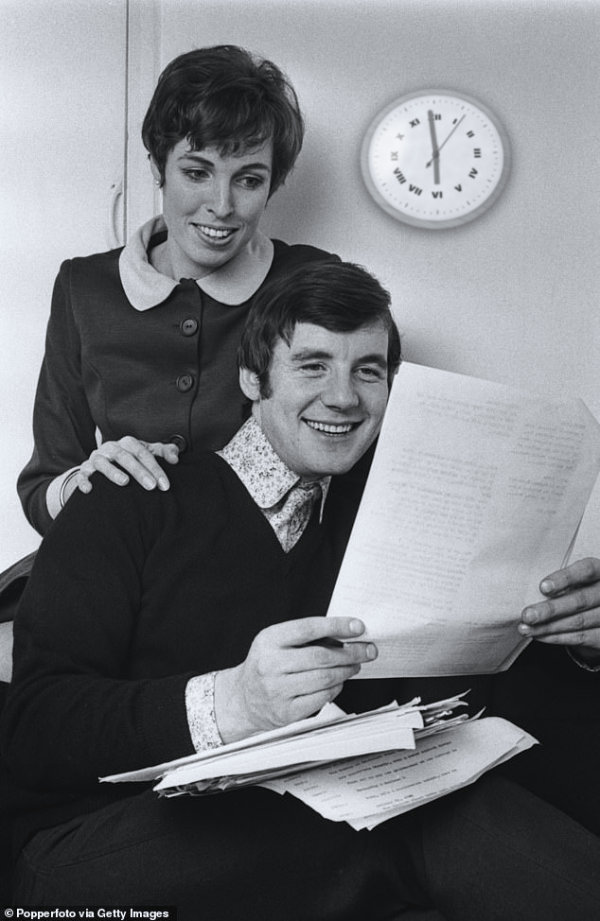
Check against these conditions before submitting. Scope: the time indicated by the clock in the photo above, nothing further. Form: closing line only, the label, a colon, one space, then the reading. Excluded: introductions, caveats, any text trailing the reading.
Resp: 5:59:06
